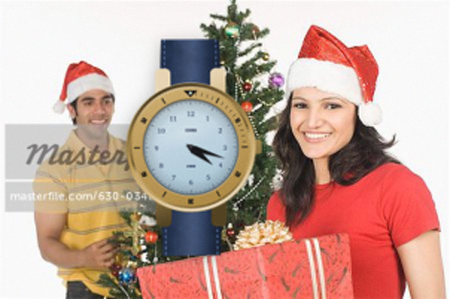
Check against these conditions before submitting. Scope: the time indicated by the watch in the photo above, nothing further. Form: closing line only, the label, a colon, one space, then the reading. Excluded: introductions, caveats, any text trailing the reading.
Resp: 4:18
